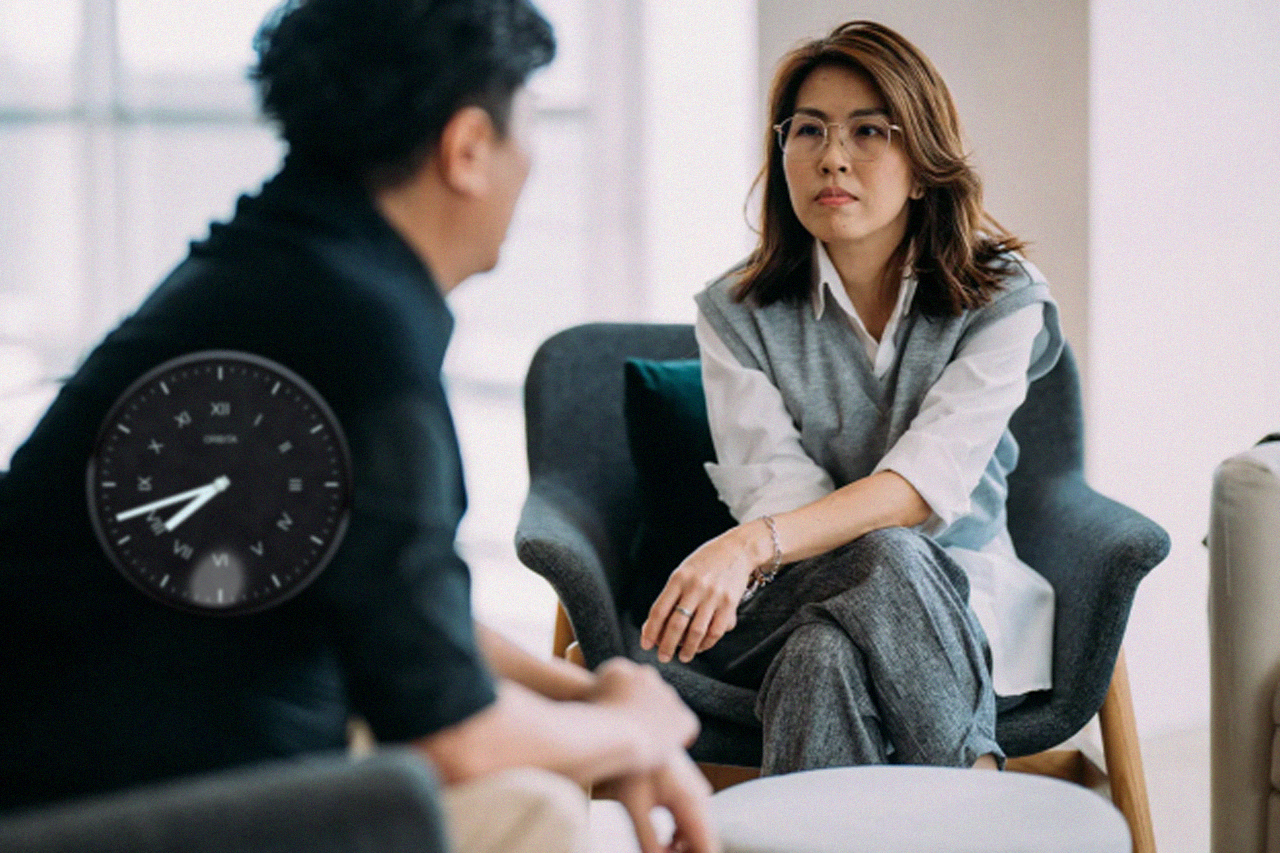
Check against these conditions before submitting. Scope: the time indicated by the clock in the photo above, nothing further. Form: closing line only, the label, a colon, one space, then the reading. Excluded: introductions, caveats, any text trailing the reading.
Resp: 7:42
